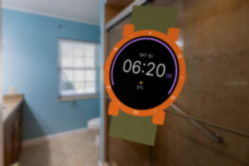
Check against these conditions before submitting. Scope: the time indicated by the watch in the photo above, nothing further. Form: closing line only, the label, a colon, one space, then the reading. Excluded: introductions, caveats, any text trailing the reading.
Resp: 6:20
